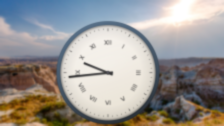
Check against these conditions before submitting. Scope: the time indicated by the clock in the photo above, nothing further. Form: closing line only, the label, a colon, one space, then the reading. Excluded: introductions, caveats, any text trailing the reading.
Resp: 9:44
